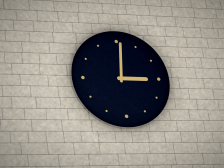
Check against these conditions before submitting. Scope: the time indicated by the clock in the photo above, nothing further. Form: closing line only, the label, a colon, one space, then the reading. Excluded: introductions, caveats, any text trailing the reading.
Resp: 3:01
